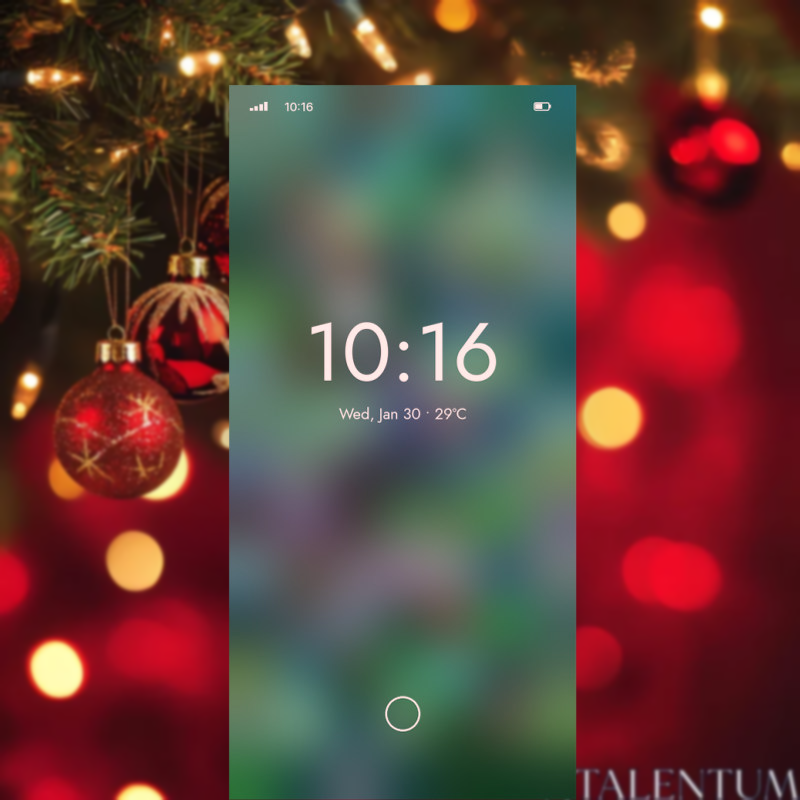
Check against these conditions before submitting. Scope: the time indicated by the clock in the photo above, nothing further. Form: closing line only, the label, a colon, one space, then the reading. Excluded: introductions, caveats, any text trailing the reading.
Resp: 10:16
